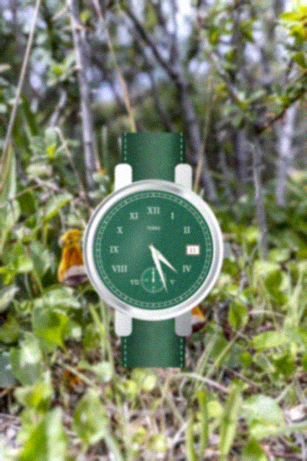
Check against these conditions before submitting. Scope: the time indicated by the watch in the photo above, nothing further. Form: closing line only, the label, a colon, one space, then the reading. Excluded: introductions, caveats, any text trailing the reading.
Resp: 4:27
